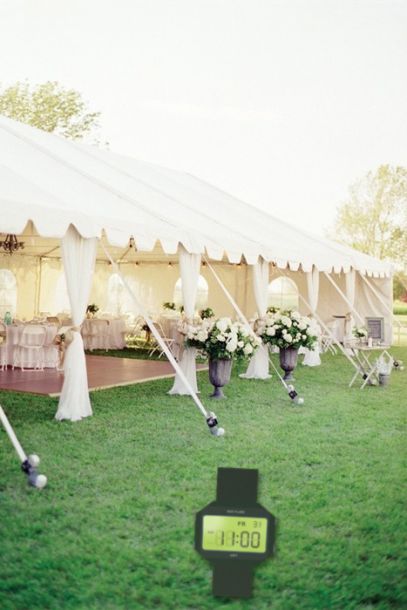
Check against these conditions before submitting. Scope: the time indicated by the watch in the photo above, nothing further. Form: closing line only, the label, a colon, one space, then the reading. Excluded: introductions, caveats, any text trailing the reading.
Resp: 11:00
